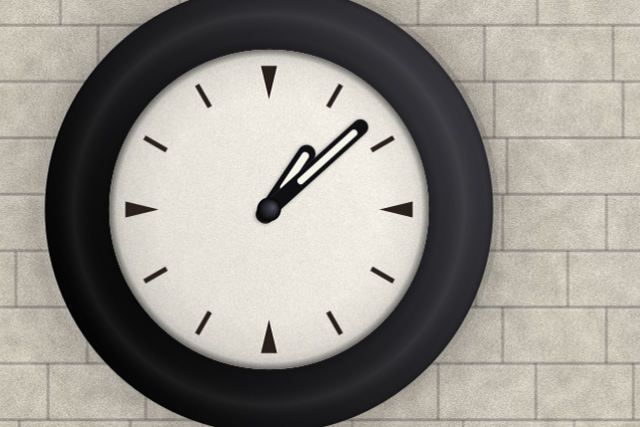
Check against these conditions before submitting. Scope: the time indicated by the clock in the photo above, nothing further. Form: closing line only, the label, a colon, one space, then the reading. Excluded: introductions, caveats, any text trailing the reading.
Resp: 1:08
